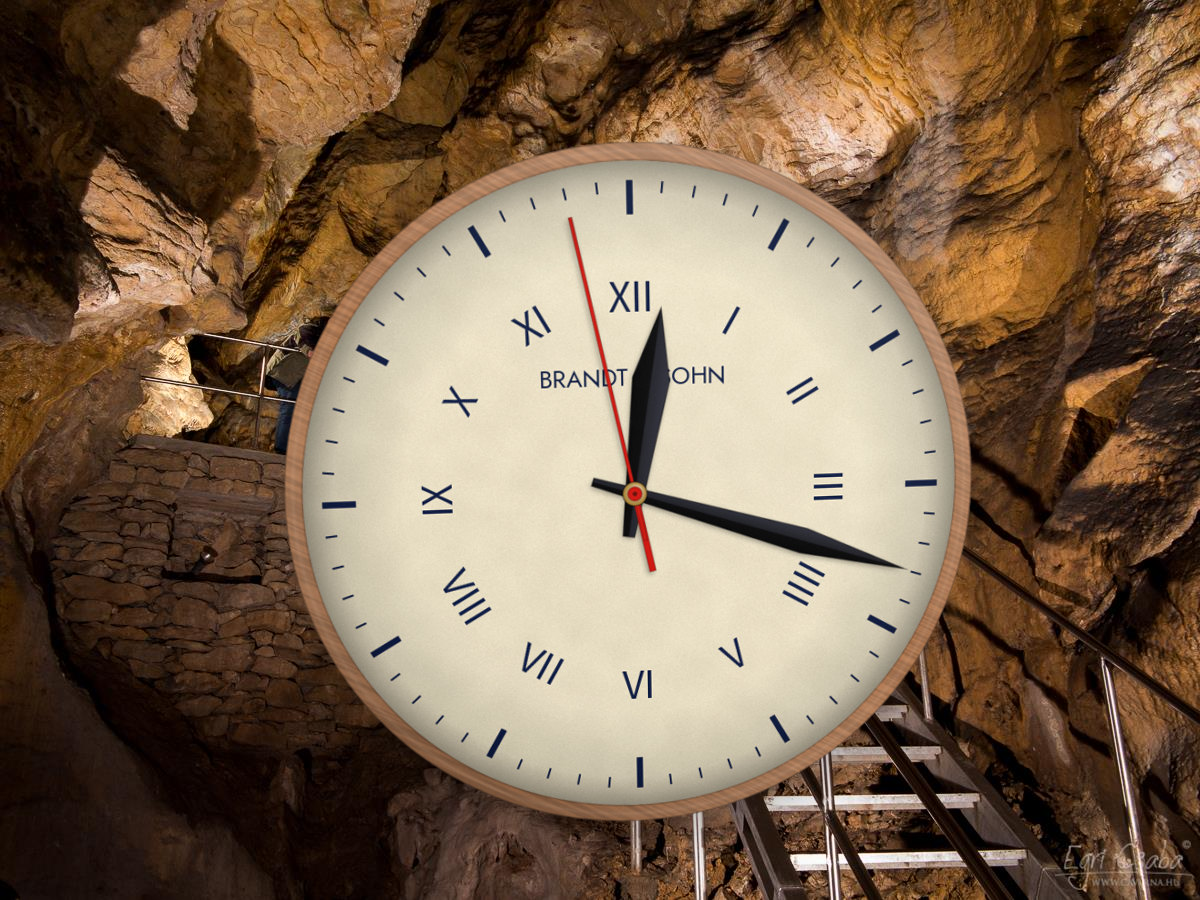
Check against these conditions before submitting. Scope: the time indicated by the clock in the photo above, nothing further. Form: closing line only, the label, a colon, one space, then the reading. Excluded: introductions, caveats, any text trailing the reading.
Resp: 12:17:58
